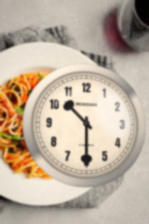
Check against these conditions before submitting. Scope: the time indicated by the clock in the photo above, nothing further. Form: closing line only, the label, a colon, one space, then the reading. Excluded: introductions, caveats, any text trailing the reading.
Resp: 10:30
